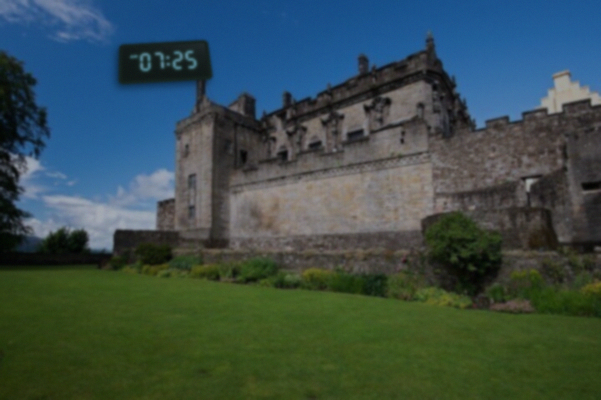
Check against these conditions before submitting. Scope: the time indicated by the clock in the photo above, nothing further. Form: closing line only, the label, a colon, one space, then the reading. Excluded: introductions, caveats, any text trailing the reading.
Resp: 7:25
